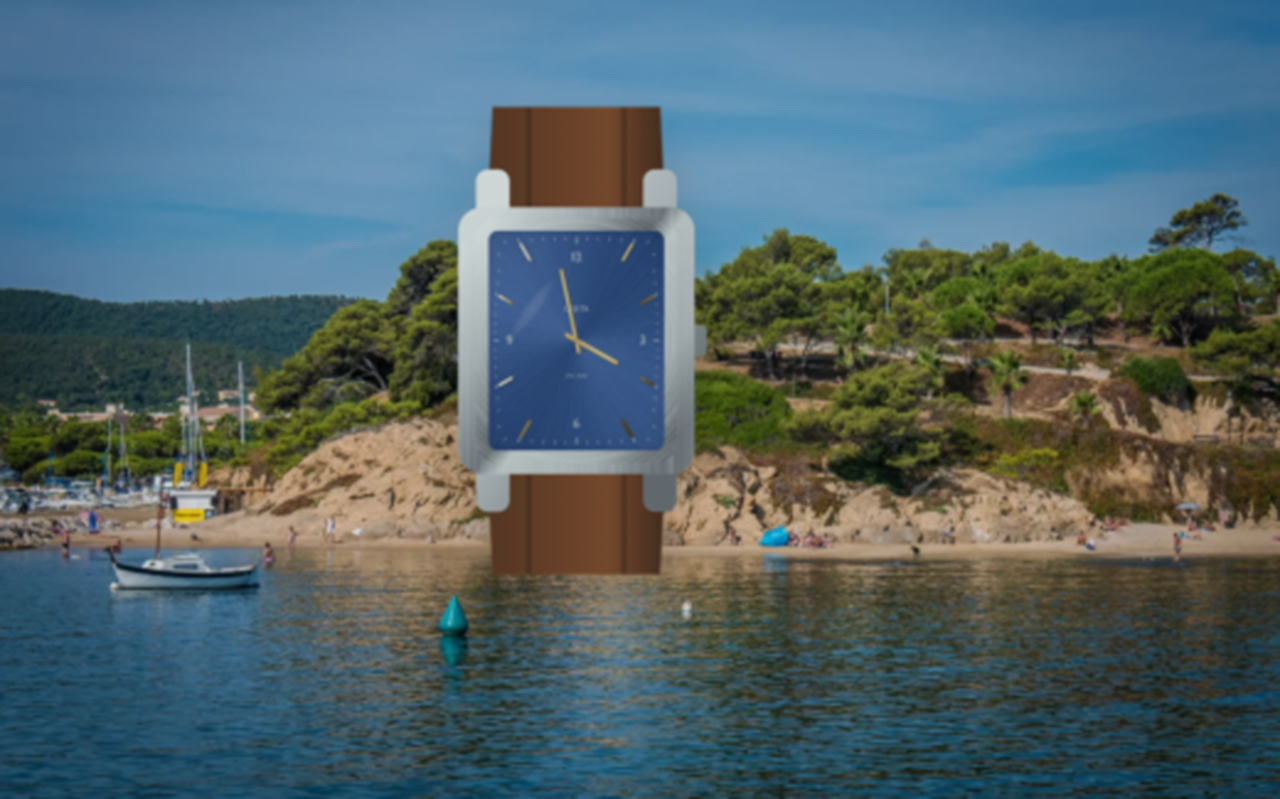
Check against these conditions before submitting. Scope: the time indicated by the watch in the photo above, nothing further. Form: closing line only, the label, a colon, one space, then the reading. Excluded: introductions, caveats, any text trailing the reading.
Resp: 3:58
